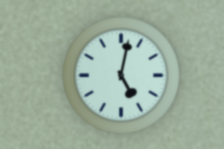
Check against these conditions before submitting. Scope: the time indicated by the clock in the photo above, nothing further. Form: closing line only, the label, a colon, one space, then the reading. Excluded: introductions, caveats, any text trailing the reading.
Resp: 5:02
